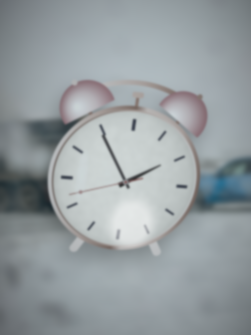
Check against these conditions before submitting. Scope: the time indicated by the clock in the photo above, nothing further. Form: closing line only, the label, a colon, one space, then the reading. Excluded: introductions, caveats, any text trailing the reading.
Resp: 1:54:42
